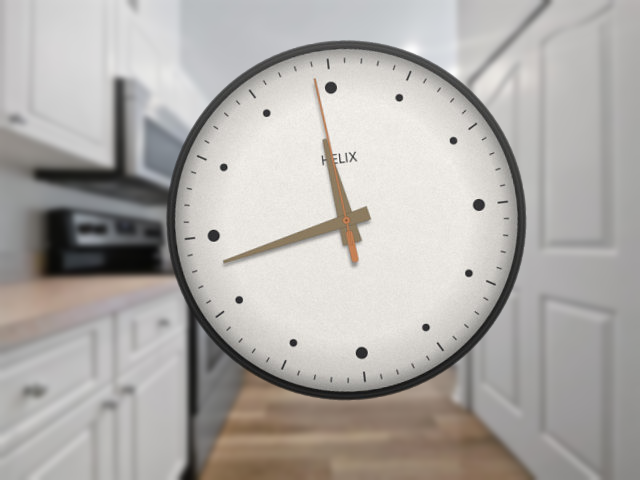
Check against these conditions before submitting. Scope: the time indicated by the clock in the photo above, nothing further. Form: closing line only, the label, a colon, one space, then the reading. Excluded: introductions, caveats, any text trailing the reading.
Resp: 11:42:59
